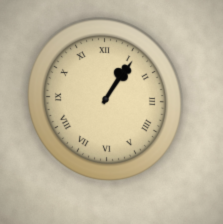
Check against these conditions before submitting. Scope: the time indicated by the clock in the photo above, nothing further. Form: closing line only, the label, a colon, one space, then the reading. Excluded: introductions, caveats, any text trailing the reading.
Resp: 1:06
